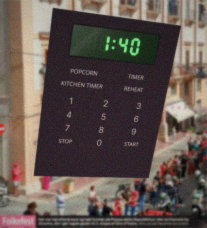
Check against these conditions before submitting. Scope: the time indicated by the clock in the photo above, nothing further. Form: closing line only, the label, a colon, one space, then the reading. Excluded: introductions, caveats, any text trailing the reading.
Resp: 1:40
